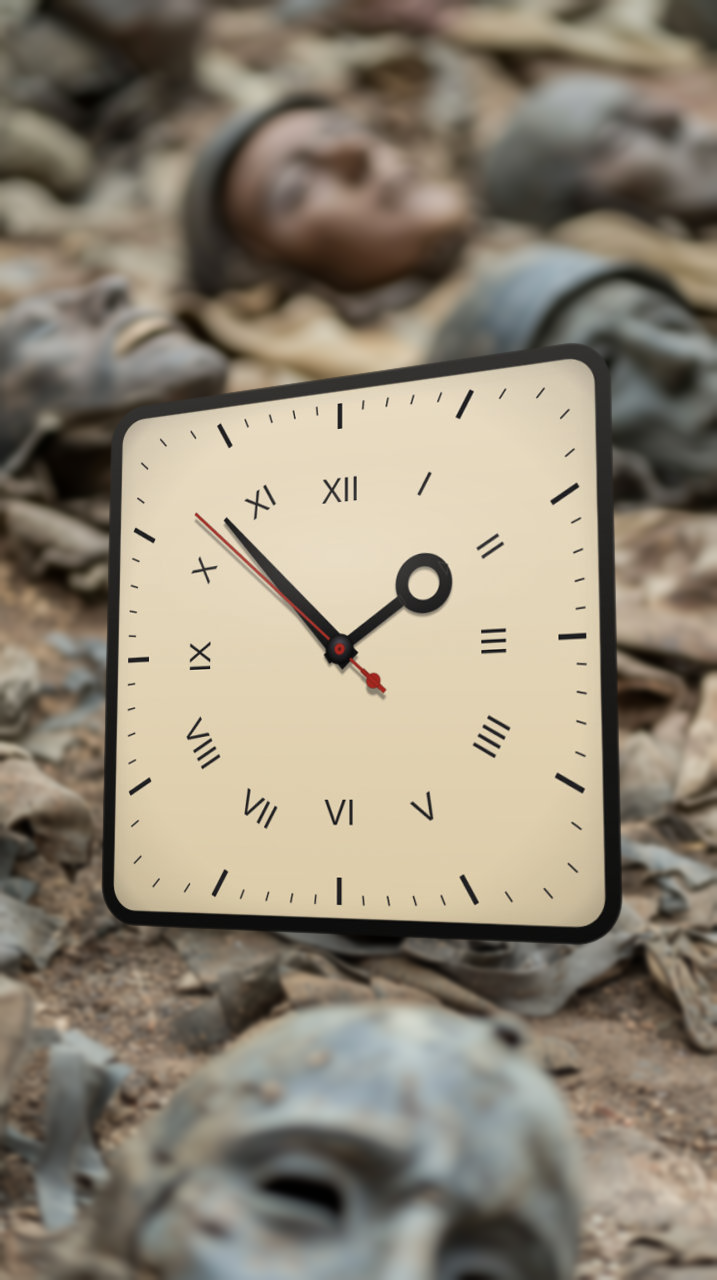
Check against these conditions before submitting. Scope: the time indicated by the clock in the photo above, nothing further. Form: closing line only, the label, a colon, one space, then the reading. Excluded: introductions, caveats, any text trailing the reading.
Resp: 1:52:52
